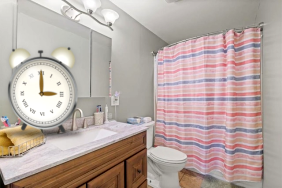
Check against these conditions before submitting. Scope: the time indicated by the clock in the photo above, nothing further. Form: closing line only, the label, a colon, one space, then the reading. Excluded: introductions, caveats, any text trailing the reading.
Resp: 3:00
